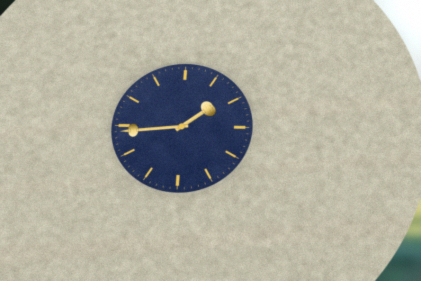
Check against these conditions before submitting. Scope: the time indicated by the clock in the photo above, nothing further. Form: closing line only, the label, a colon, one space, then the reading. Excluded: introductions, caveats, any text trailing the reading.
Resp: 1:44
